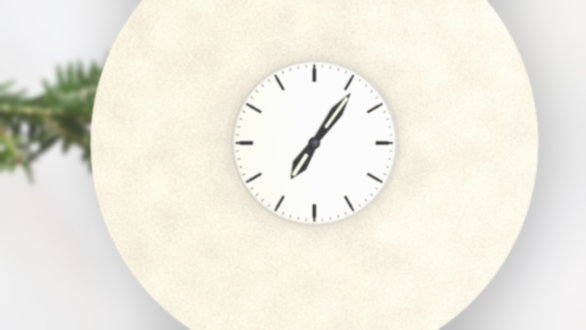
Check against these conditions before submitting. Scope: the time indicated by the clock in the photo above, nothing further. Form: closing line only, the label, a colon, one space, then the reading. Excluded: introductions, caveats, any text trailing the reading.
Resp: 7:06
